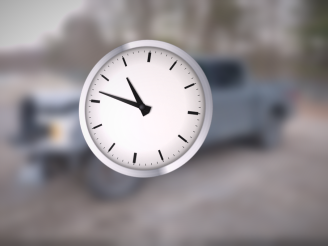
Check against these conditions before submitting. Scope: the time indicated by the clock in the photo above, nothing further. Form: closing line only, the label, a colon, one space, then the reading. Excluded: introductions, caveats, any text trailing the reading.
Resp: 10:47
